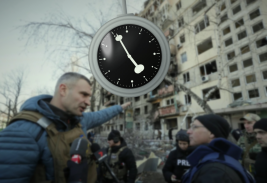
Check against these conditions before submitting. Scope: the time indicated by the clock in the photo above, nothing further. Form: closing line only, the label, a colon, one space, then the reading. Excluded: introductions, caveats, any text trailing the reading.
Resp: 4:56
